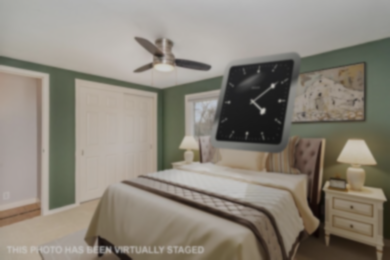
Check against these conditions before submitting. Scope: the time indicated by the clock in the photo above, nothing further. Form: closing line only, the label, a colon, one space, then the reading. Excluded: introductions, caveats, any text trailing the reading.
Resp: 4:09
